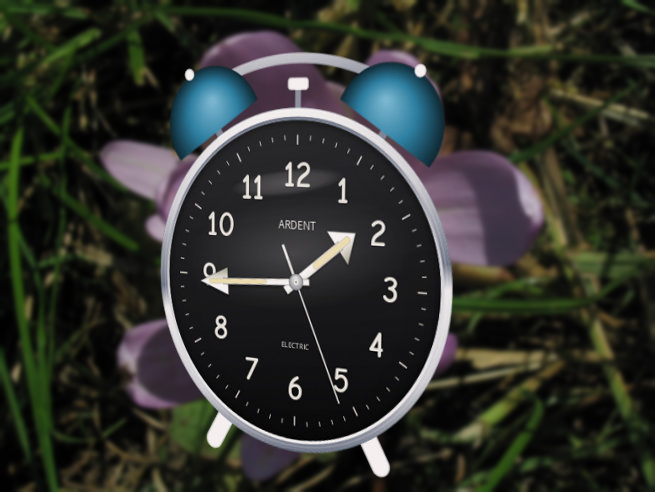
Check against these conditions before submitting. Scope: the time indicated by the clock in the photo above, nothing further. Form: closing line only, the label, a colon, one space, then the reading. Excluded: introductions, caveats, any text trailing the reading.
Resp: 1:44:26
